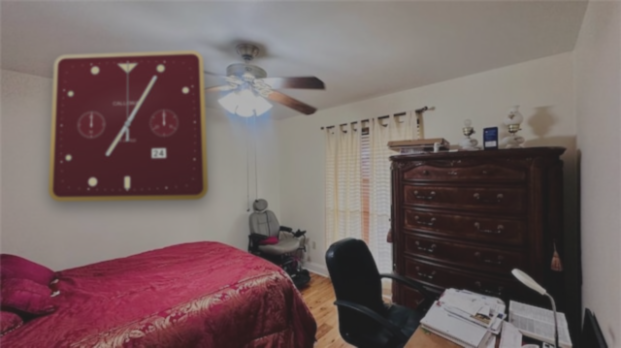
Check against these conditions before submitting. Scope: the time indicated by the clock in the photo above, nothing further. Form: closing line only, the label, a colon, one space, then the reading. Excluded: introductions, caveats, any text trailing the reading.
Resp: 7:05
